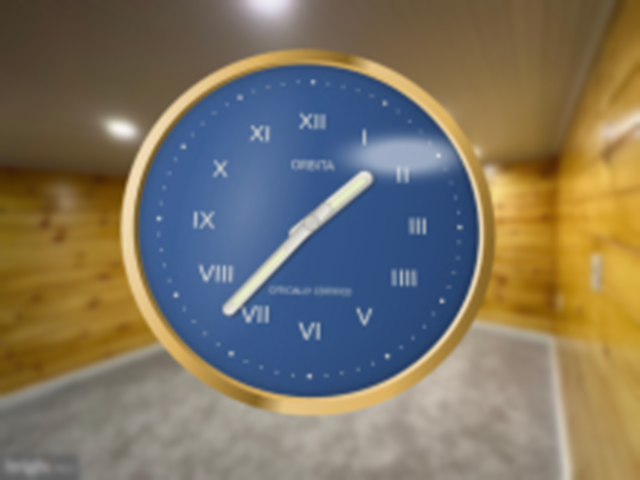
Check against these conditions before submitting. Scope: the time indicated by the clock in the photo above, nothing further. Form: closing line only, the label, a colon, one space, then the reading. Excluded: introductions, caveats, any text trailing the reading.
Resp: 1:37
